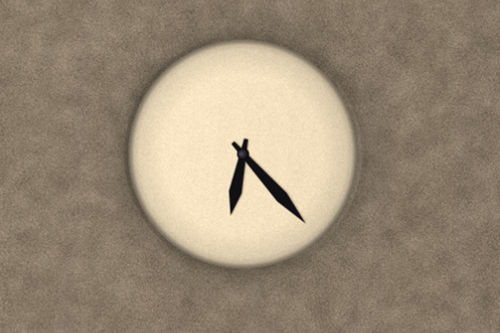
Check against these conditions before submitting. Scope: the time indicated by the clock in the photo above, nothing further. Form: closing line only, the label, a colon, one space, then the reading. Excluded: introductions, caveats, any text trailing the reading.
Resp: 6:23
